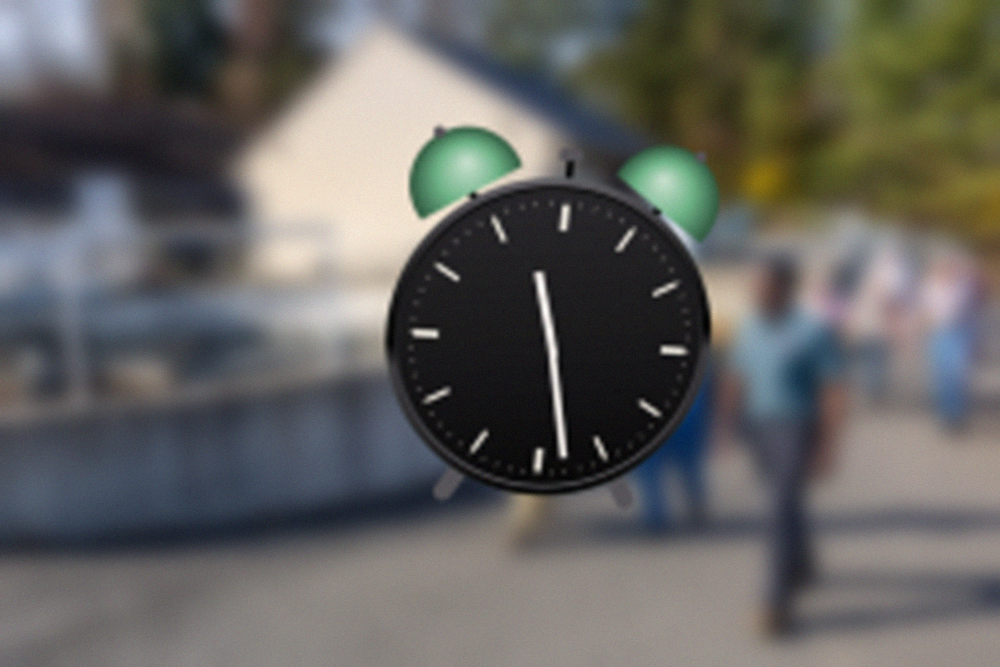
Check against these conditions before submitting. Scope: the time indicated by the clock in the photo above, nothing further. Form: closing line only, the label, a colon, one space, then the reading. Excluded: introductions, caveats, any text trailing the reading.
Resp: 11:28
